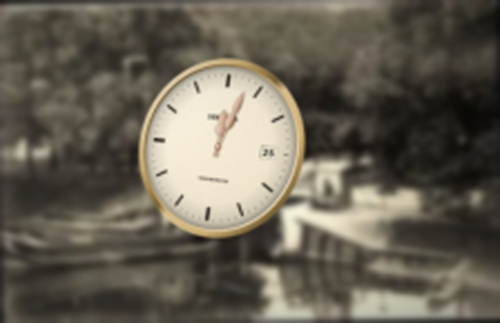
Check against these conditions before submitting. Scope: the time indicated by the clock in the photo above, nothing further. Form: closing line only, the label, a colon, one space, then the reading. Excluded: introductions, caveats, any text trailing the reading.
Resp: 12:03
